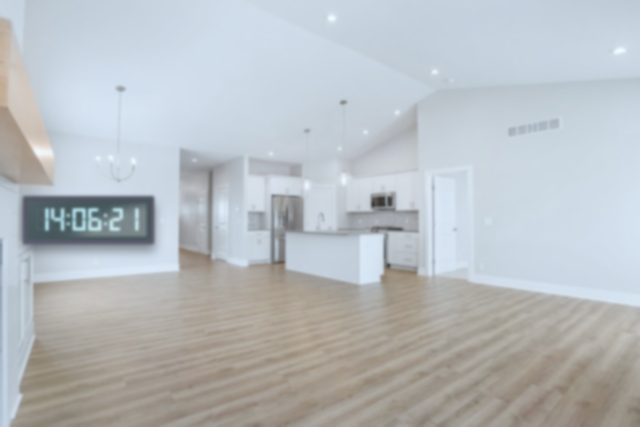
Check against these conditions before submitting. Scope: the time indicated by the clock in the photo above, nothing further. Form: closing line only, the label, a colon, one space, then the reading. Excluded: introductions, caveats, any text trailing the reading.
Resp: 14:06:21
